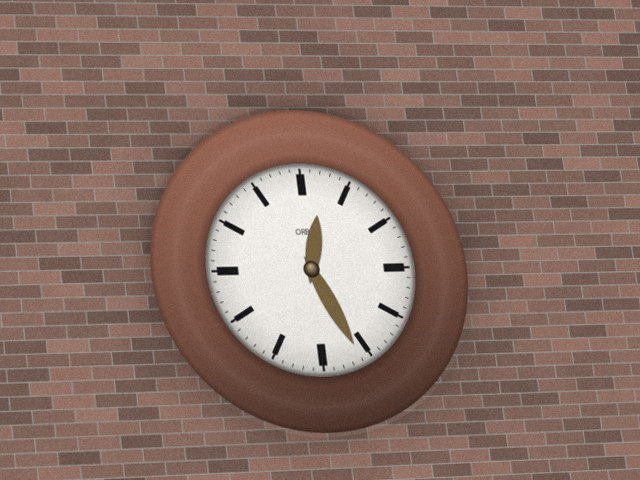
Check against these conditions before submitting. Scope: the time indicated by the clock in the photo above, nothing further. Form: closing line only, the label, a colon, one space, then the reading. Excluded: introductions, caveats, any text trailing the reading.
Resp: 12:26
